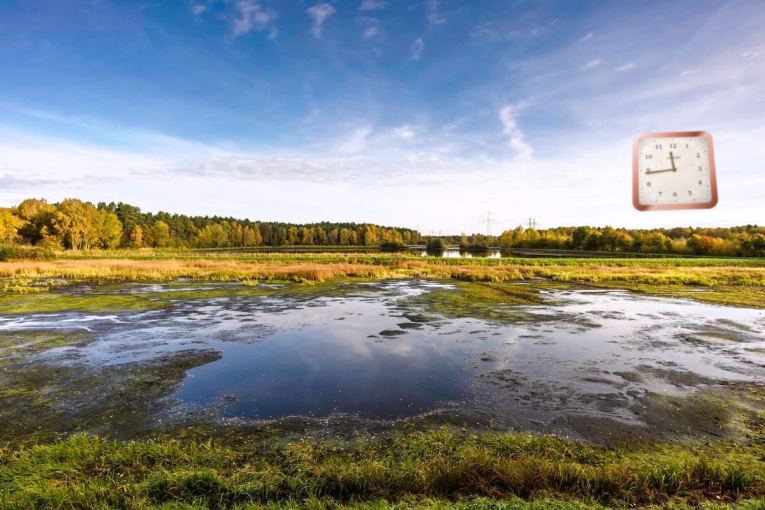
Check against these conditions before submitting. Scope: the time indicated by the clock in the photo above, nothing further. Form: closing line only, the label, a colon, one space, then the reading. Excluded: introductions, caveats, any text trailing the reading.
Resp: 11:44
